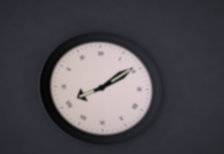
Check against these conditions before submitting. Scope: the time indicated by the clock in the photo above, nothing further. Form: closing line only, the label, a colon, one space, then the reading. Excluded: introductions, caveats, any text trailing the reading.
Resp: 8:09
